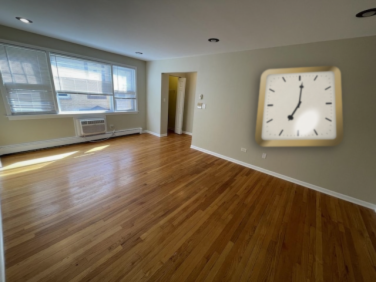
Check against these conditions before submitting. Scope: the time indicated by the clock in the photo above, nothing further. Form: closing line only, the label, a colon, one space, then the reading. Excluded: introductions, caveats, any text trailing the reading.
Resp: 7:01
